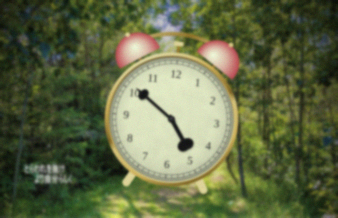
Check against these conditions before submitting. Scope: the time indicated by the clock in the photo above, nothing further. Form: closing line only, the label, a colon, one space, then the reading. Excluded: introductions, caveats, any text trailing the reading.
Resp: 4:51
